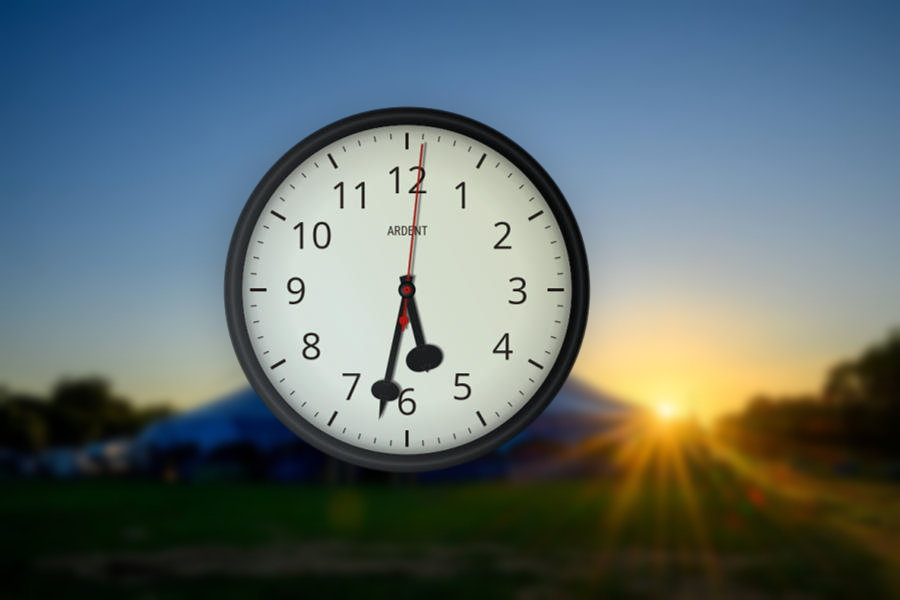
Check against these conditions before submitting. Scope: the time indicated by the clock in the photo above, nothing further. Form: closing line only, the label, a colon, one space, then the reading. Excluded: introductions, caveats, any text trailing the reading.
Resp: 5:32:01
